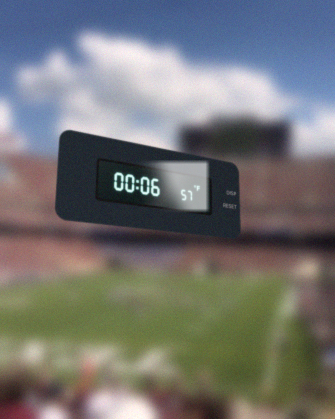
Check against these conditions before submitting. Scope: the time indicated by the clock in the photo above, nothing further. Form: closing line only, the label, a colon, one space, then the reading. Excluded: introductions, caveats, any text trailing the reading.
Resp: 0:06
